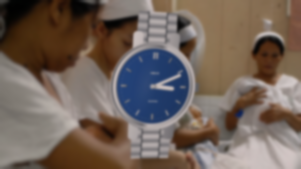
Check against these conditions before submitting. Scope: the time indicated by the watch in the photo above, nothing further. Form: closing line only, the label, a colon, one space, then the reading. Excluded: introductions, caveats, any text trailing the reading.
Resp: 3:11
